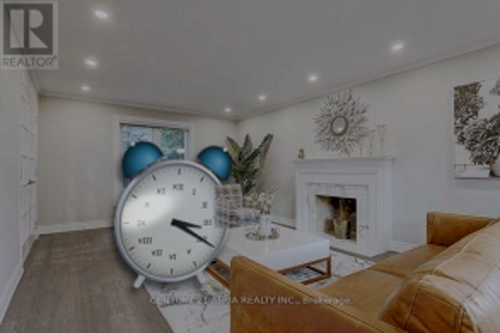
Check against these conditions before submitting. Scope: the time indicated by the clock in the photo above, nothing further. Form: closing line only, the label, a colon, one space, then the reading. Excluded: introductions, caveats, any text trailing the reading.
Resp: 3:20
